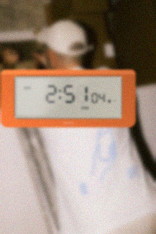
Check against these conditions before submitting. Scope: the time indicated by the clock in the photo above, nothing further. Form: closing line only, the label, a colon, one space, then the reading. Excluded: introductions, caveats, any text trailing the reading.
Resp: 2:51
